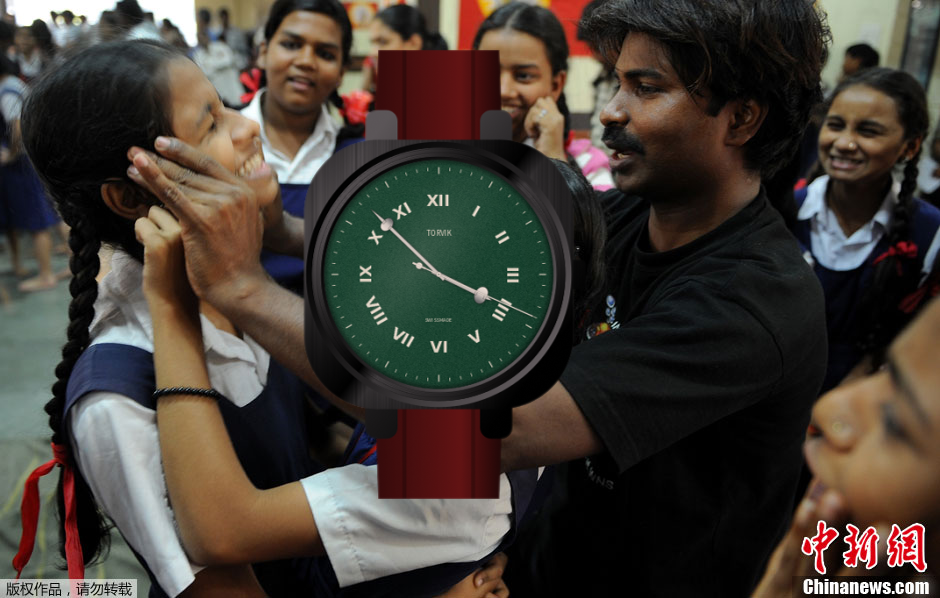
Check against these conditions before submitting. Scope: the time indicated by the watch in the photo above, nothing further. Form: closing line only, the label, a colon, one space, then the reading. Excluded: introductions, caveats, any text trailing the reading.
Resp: 3:52:19
